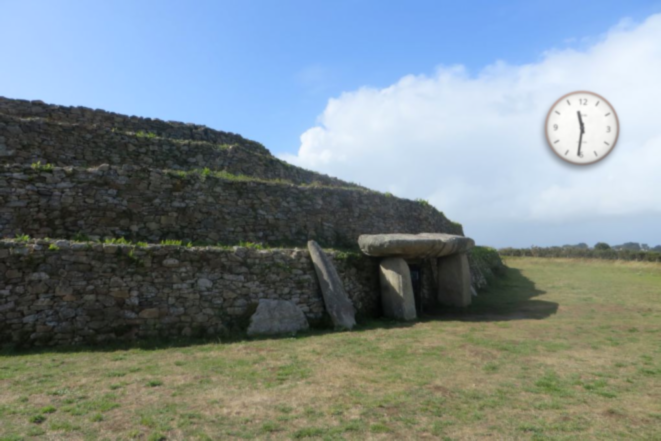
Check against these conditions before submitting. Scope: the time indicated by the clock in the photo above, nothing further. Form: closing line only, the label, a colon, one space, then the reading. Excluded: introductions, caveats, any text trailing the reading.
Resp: 11:31
